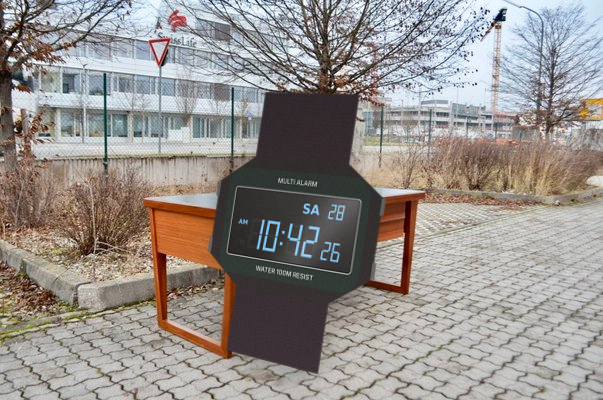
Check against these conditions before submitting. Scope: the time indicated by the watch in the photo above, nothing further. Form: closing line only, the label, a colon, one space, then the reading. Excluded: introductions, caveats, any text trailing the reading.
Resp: 10:42:26
